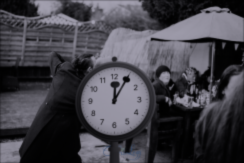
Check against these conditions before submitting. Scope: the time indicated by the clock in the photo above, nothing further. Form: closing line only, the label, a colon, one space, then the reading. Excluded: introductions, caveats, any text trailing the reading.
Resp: 12:05
